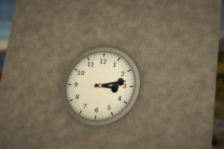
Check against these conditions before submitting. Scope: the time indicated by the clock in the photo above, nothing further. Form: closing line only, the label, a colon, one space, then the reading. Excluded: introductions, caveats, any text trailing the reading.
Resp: 3:13
